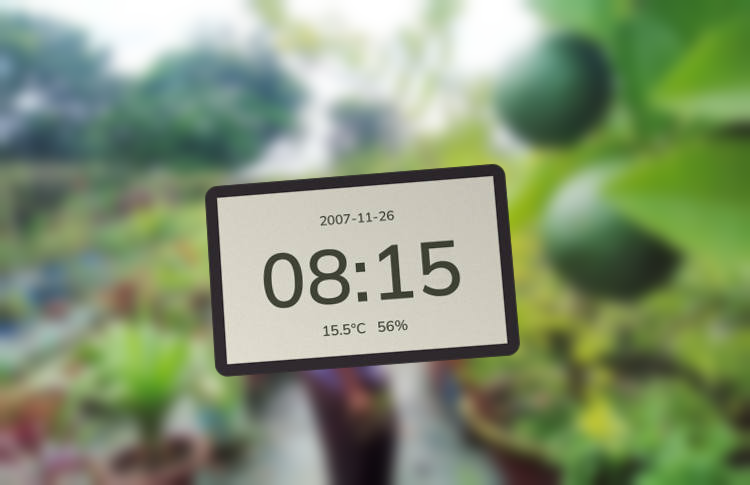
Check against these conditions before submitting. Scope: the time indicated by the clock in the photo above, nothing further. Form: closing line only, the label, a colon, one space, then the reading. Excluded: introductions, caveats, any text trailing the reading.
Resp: 8:15
